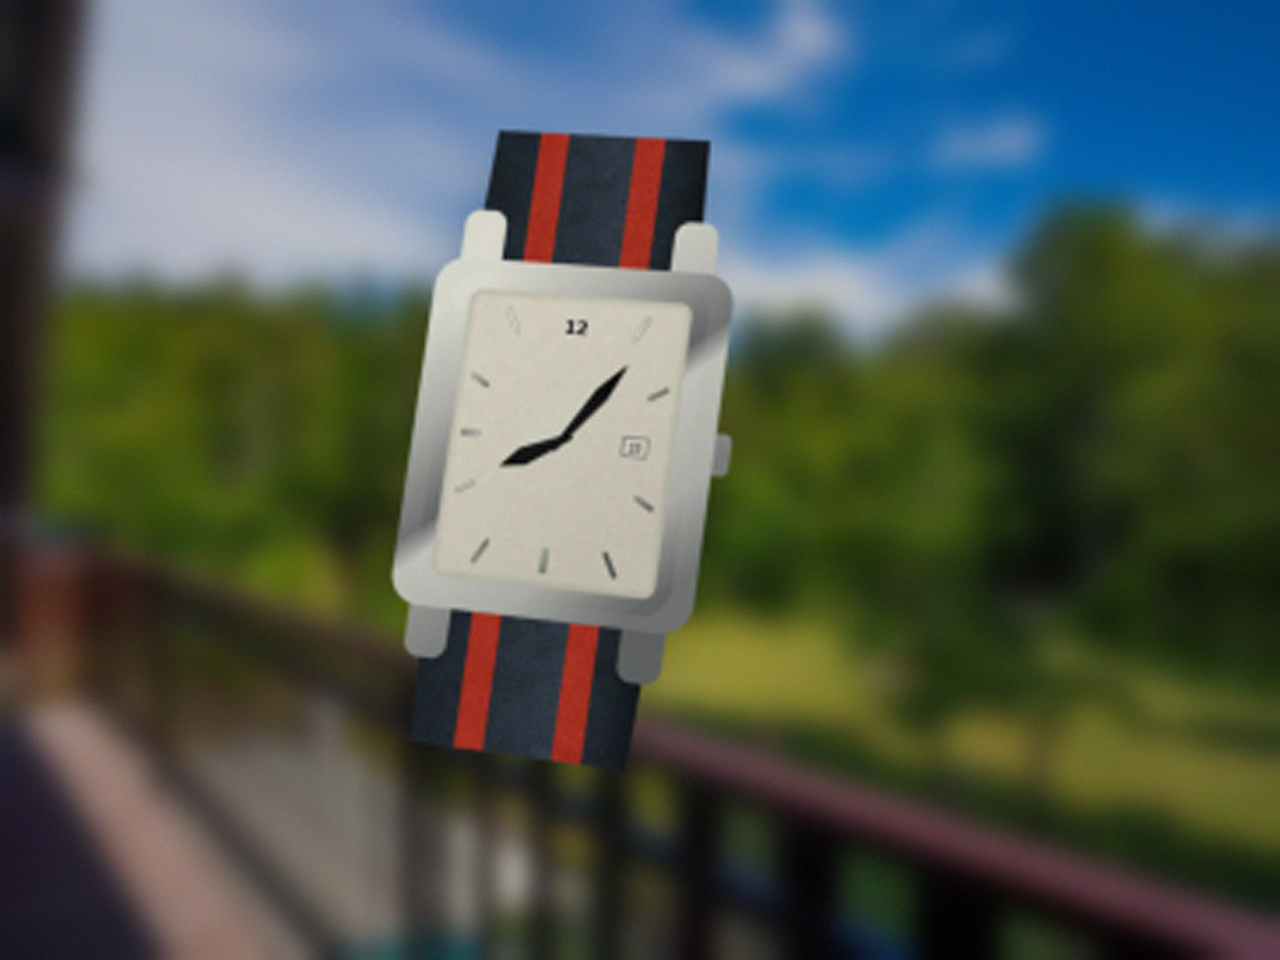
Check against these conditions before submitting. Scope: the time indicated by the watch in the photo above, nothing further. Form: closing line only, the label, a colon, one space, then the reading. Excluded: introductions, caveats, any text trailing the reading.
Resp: 8:06
